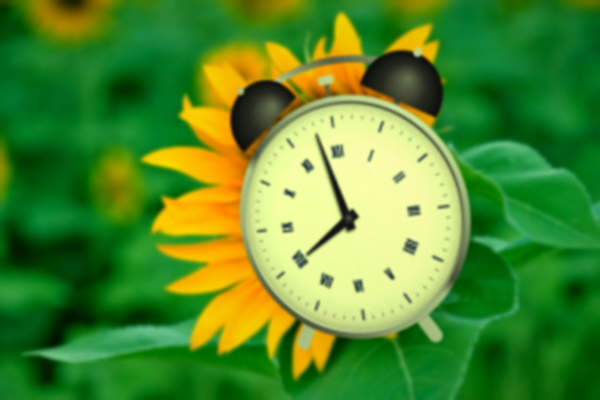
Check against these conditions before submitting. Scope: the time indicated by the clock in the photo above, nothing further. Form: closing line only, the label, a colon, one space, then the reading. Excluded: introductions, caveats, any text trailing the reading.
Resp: 7:58
